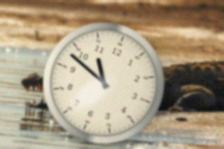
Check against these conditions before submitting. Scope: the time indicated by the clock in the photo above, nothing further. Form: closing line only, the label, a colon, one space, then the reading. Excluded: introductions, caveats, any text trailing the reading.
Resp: 10:48
